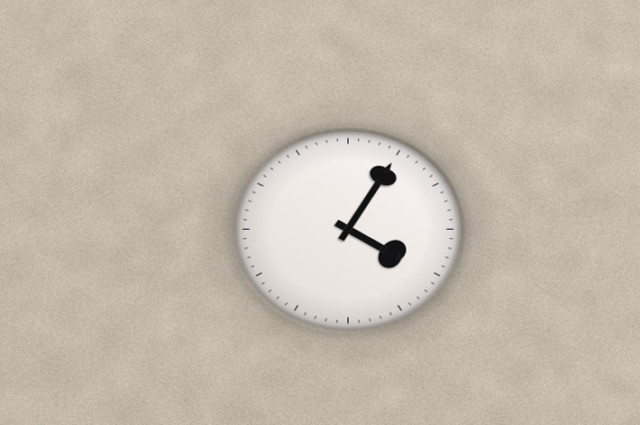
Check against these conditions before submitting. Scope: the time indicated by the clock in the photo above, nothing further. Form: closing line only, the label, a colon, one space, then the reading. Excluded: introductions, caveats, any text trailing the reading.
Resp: 4:05
